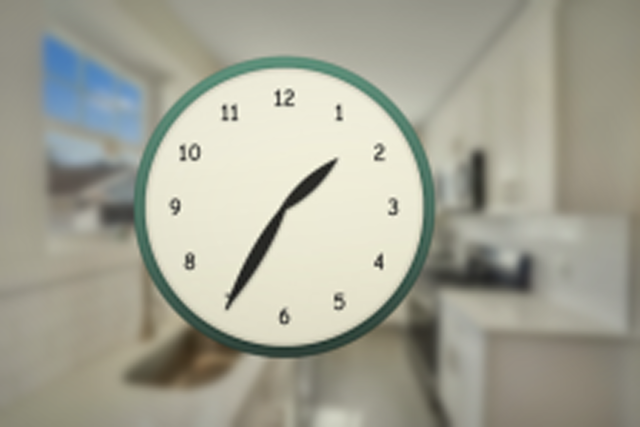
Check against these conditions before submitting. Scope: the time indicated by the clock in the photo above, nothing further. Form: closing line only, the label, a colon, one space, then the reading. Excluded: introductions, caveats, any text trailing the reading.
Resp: 1:35
